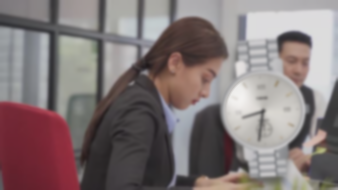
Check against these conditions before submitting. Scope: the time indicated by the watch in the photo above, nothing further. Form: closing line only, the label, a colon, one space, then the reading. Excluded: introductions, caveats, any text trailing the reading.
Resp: 8:32
